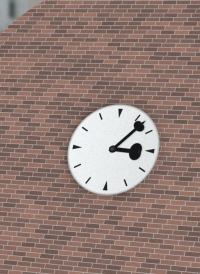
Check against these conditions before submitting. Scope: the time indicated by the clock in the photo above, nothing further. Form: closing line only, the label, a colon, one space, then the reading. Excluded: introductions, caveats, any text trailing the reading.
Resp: 3:07
